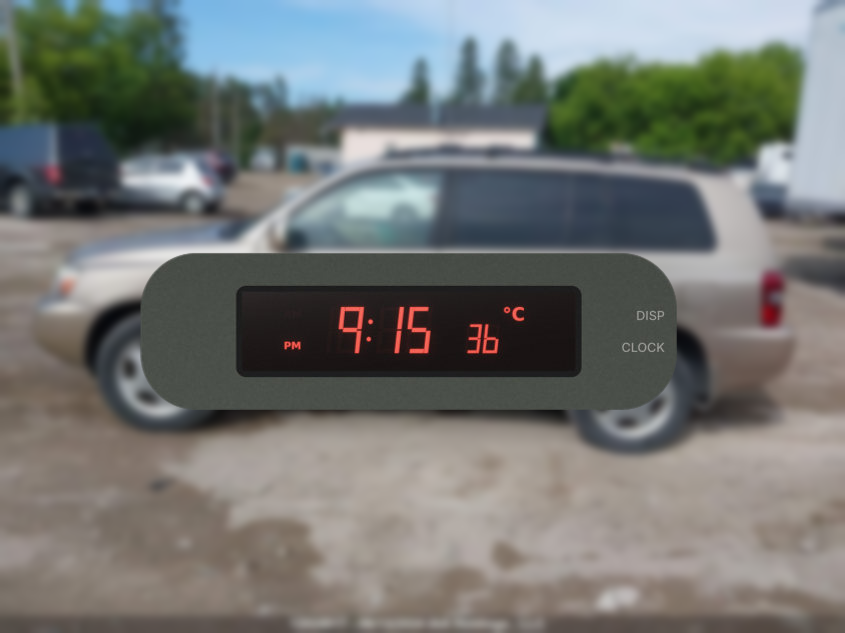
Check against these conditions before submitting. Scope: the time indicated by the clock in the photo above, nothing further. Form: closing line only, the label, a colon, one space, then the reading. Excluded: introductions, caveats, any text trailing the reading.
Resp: 9:15
